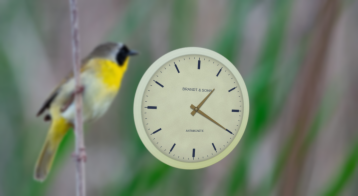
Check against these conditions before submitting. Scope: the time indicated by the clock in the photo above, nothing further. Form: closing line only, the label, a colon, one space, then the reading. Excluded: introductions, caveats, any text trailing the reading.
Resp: 1:20
